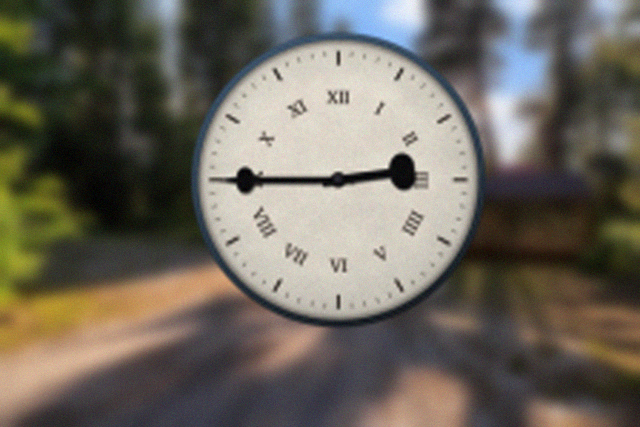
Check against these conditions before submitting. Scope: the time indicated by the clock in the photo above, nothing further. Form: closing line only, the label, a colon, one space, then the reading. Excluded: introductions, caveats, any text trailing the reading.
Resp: 2:45
